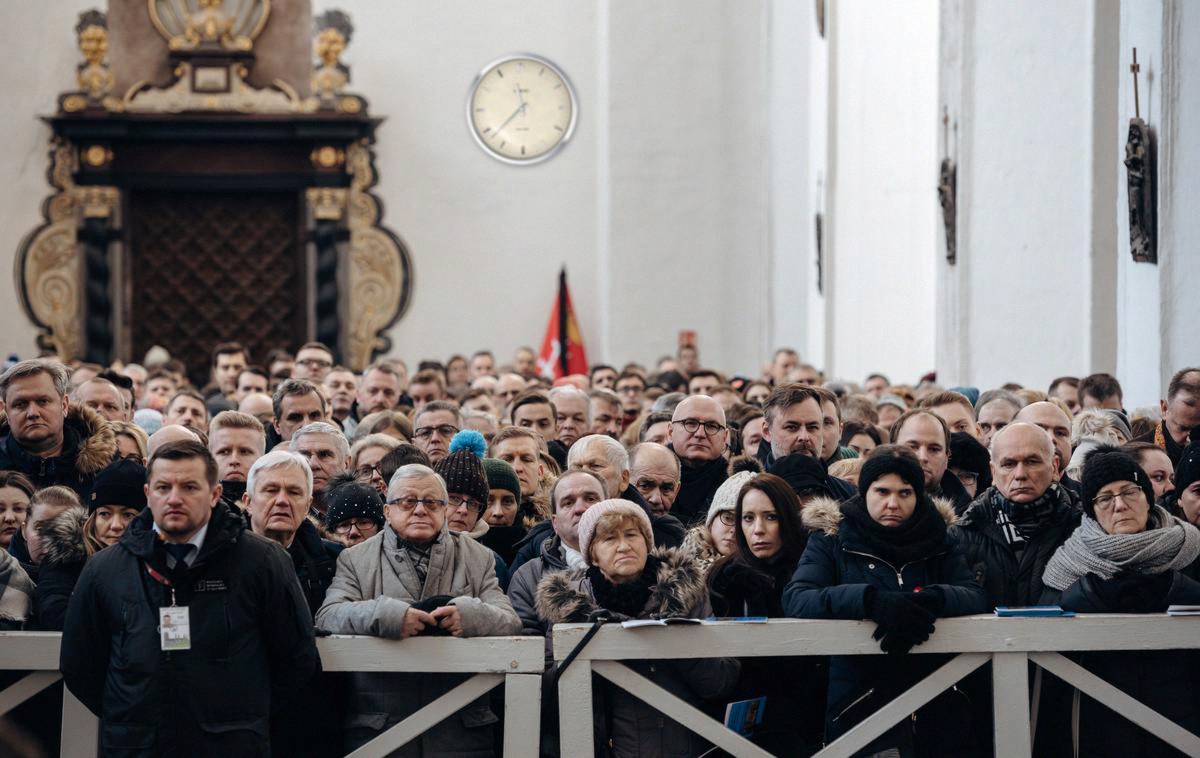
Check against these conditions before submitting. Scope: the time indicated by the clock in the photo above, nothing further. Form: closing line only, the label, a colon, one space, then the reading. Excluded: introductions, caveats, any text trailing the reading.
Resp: 11:38
